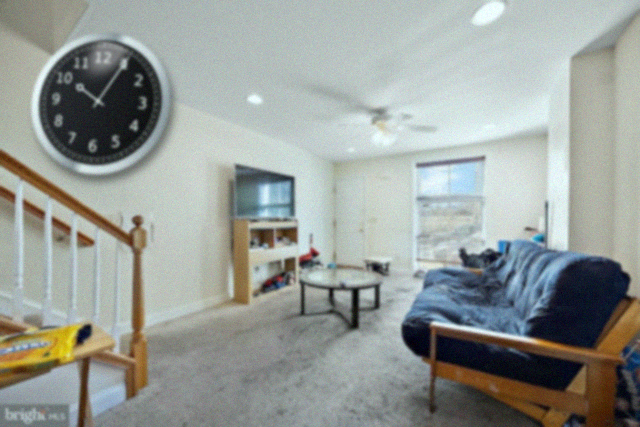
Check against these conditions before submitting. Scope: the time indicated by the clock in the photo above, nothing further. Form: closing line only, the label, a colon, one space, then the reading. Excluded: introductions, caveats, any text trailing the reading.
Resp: 10:05
